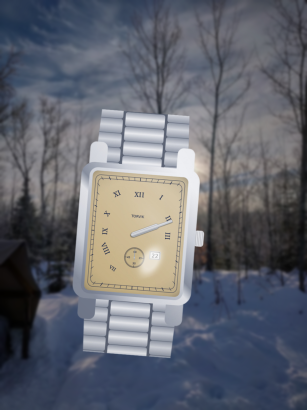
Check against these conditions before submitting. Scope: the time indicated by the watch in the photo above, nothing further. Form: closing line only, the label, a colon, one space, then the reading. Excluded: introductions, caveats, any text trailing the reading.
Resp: 2:11
